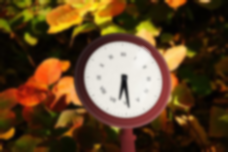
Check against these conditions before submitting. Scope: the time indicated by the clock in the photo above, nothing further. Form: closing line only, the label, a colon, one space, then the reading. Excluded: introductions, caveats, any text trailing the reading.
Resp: 6:29
